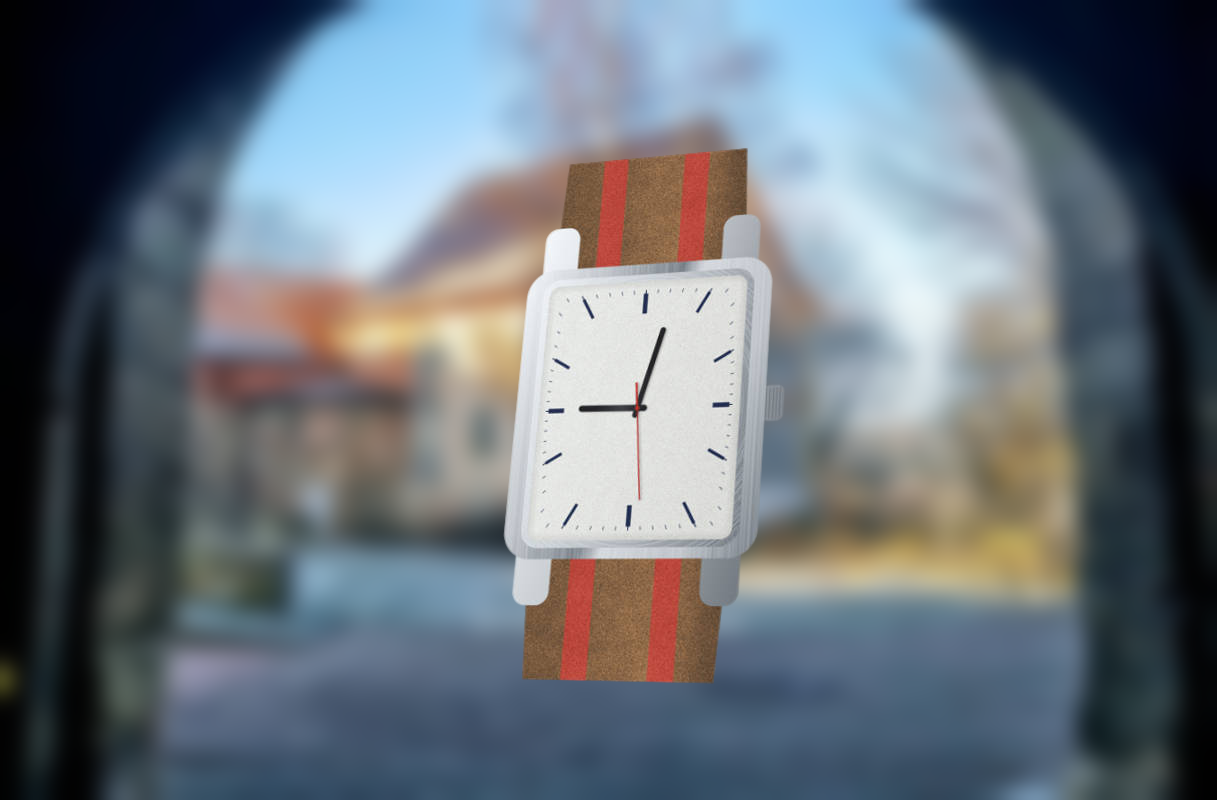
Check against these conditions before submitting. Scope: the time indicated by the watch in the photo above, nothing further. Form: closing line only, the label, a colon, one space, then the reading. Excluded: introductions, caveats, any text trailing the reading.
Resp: 9:02:29
